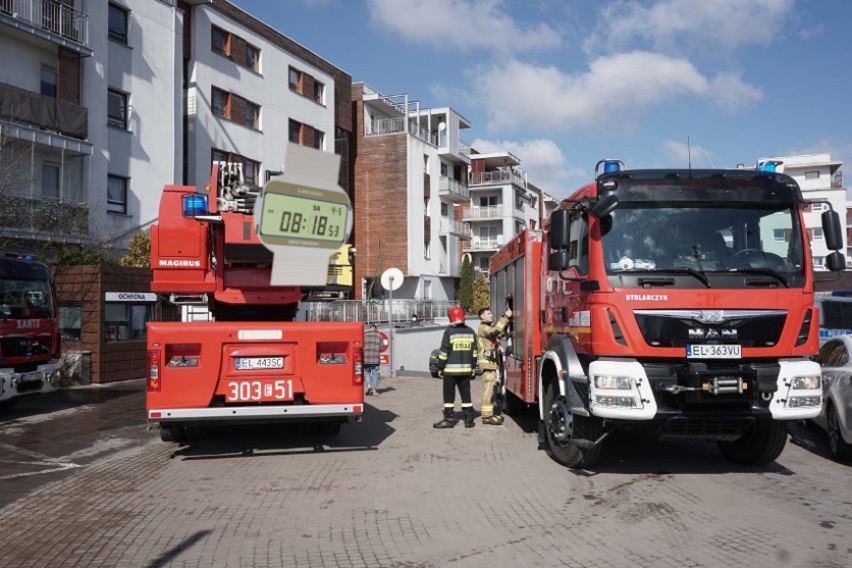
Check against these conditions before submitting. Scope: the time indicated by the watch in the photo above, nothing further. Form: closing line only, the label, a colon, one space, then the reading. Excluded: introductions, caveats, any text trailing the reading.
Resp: 8:18:53
